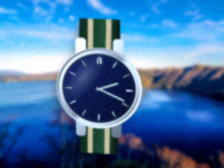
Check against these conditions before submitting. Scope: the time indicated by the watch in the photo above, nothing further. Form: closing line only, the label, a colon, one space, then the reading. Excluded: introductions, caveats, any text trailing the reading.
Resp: 2:19
